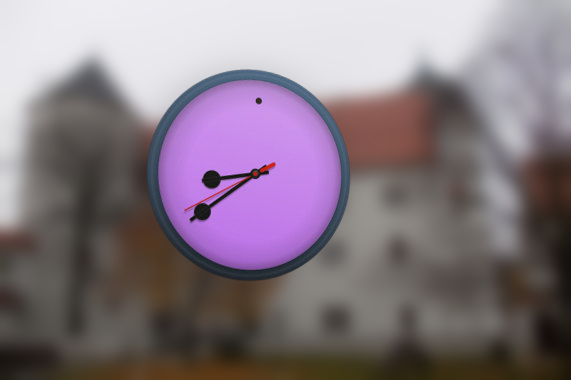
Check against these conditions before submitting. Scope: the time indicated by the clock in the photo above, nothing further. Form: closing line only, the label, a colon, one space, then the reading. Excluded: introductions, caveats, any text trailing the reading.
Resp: 8:38:40
